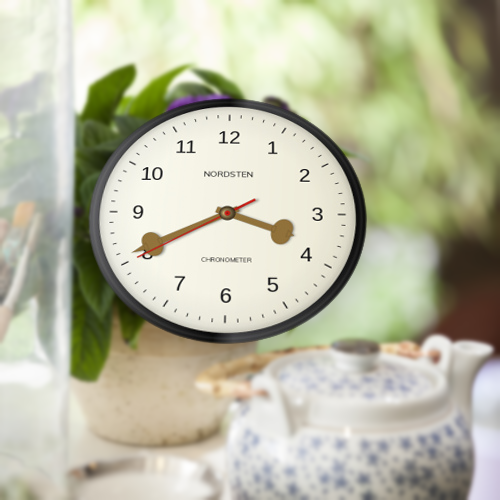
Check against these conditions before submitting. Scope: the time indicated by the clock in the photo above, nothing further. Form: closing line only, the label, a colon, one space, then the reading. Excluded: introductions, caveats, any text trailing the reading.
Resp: 3:40:40
